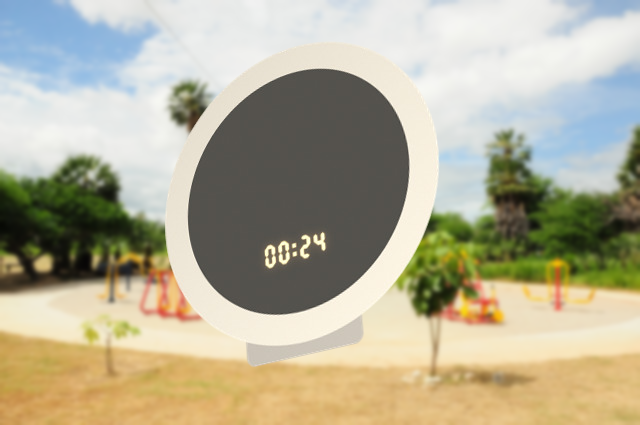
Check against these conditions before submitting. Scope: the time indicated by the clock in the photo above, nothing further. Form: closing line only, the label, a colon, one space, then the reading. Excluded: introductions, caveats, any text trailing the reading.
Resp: 0:24
